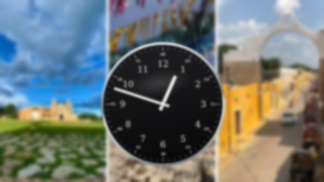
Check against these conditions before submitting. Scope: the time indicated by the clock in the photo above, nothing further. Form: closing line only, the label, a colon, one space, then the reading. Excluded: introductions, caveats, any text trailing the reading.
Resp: 12:48
